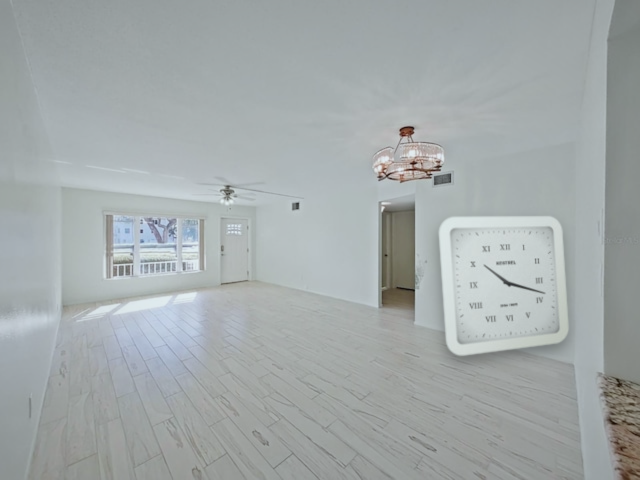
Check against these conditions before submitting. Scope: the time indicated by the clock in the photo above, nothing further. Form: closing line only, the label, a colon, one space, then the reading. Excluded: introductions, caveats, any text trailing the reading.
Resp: 10:18
